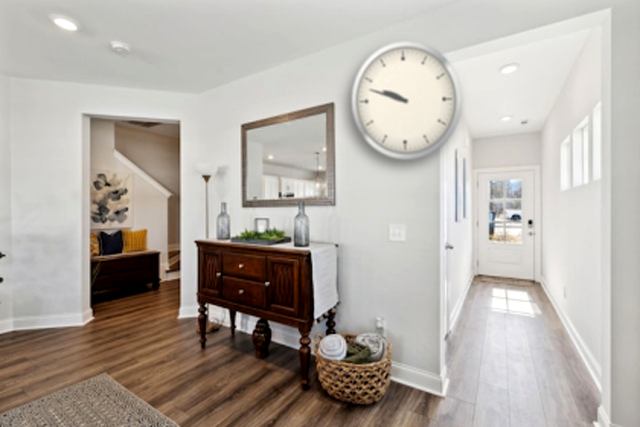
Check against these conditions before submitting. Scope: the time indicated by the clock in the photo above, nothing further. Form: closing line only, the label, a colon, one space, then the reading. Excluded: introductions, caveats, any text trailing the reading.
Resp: 9:48
